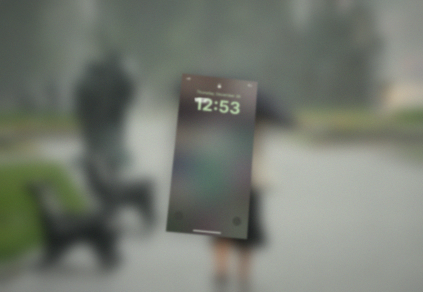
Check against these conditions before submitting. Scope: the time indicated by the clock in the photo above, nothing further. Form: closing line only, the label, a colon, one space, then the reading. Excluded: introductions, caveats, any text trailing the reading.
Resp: 12:53
